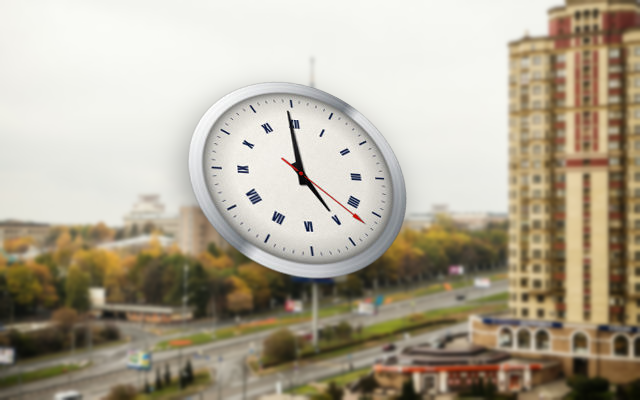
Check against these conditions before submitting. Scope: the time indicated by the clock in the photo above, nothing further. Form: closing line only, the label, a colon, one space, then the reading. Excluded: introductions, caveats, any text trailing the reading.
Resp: 4:59:22
